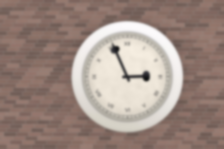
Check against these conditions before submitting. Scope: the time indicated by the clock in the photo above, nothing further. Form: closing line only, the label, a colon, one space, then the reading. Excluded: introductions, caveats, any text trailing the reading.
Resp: 2:56
